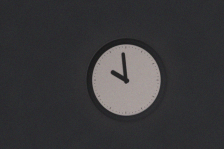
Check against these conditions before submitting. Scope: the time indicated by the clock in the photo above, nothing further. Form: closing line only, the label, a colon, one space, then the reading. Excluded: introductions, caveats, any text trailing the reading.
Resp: 9:59
